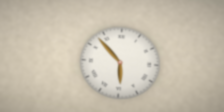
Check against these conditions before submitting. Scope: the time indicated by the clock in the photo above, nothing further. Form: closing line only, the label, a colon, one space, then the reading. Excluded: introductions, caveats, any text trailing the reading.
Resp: 5:53
